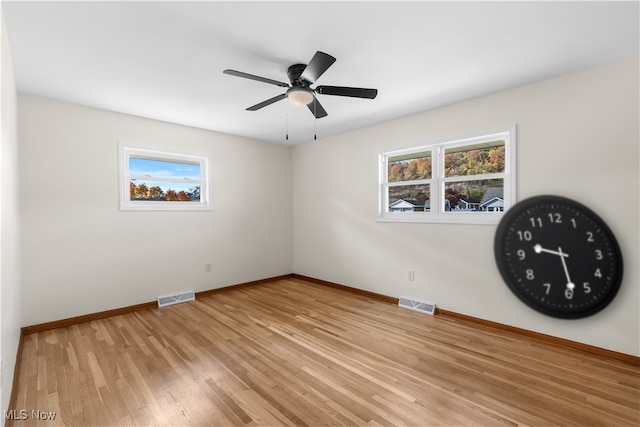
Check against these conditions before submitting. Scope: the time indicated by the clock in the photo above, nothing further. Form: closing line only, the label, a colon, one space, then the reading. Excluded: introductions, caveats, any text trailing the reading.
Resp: 9:29
